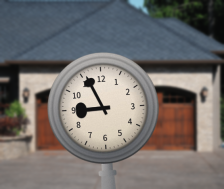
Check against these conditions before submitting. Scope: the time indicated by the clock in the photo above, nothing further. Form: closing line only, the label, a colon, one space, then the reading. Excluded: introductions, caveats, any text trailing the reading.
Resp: 8:56
